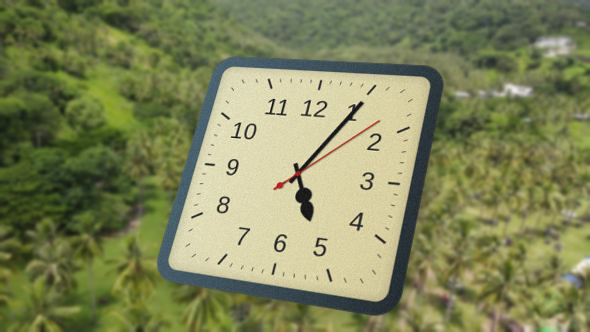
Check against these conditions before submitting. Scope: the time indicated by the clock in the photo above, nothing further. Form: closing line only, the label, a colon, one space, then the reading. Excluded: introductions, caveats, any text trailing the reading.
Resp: 5:05:08
